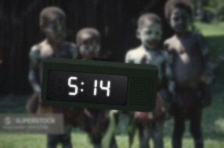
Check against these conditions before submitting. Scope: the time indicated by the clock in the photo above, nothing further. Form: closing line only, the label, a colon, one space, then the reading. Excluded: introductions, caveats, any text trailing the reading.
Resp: 5:14
